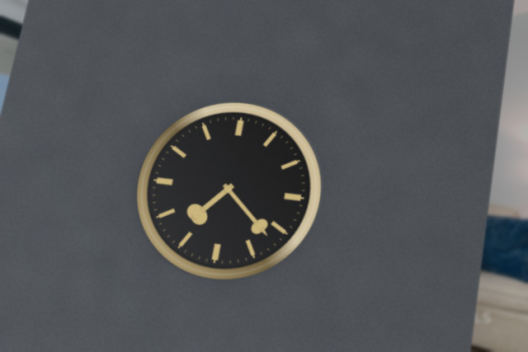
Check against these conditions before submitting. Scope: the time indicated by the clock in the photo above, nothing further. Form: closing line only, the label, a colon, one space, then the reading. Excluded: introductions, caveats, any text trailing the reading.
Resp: 7:22
